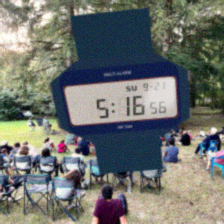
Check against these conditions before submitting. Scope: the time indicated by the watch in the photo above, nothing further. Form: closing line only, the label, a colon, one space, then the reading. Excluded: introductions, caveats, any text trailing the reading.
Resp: 5:16:56
